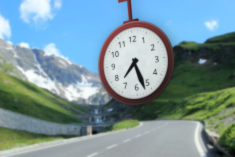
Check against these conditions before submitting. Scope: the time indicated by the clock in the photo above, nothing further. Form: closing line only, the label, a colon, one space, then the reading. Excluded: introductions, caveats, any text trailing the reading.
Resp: 7:27
